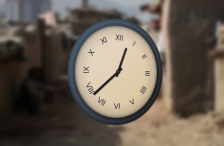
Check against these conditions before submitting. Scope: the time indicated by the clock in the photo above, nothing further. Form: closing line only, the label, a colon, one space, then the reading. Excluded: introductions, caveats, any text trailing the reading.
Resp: 12:38
